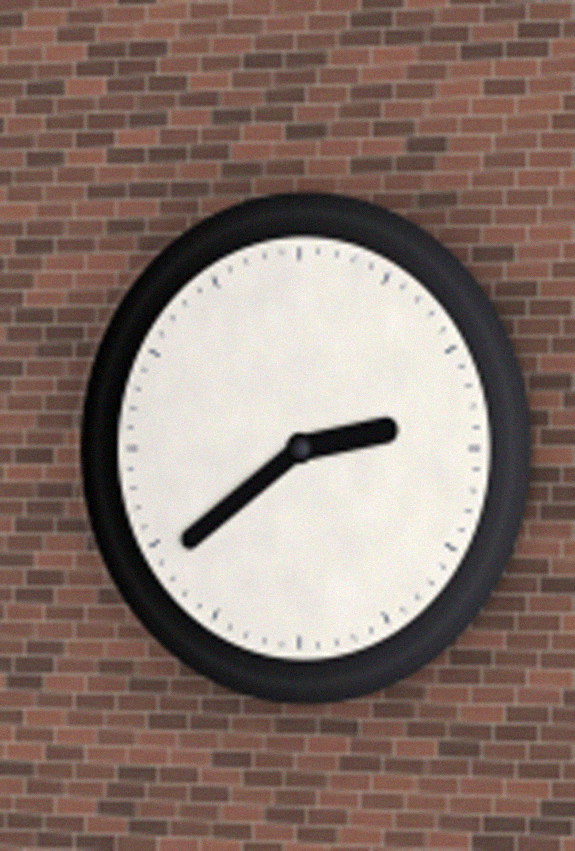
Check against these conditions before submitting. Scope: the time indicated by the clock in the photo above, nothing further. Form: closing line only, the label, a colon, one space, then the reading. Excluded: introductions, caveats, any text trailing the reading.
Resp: 2:39
